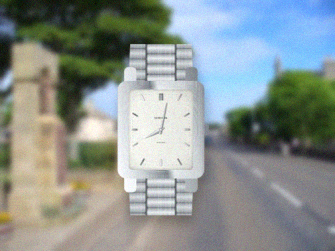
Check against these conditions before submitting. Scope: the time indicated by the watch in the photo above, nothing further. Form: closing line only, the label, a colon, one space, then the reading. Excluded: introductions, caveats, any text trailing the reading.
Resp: 8:02
